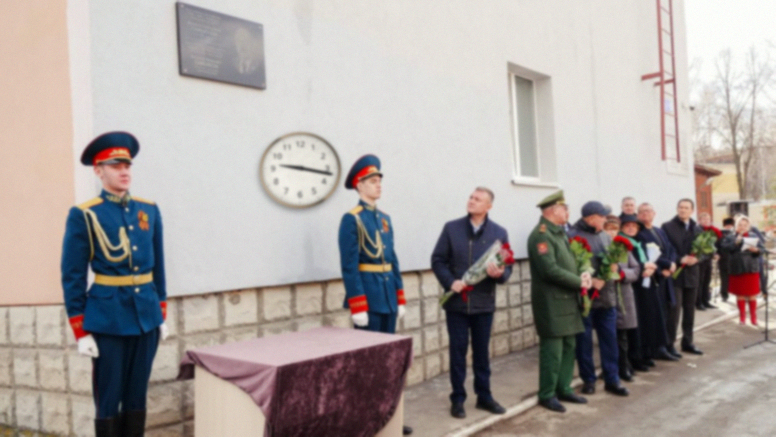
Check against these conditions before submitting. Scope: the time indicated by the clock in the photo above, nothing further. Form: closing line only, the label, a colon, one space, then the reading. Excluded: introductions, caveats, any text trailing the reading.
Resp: 9:17
